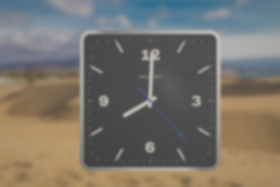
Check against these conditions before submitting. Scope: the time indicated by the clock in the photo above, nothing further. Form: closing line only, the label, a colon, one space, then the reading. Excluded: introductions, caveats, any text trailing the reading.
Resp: 8:00:23
